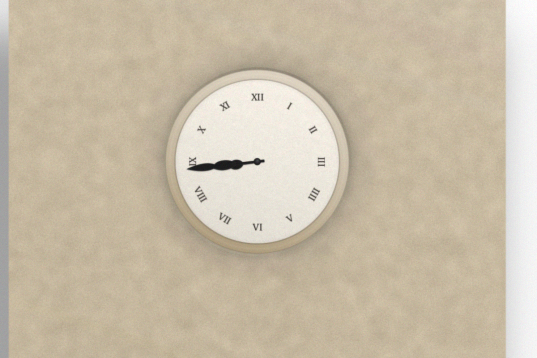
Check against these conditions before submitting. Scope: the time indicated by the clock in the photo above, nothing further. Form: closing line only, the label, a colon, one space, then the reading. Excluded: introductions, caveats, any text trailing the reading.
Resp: 8:44
